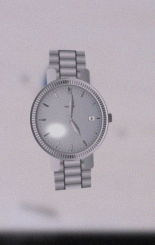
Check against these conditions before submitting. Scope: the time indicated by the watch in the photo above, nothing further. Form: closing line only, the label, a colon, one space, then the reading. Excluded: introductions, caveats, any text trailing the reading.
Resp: 5:01
